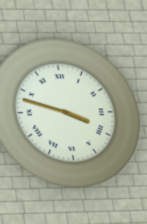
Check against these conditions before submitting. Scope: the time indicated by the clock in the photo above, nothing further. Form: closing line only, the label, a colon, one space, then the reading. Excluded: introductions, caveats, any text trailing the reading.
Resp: 3:48
